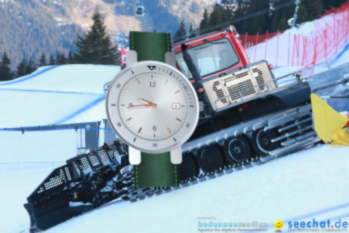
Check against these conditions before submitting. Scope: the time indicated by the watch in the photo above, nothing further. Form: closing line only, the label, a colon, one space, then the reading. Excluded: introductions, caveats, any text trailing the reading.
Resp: 9:44
